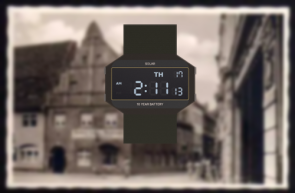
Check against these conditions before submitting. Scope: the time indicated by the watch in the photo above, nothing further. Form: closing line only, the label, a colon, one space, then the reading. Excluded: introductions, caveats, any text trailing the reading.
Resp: 2:11:13
